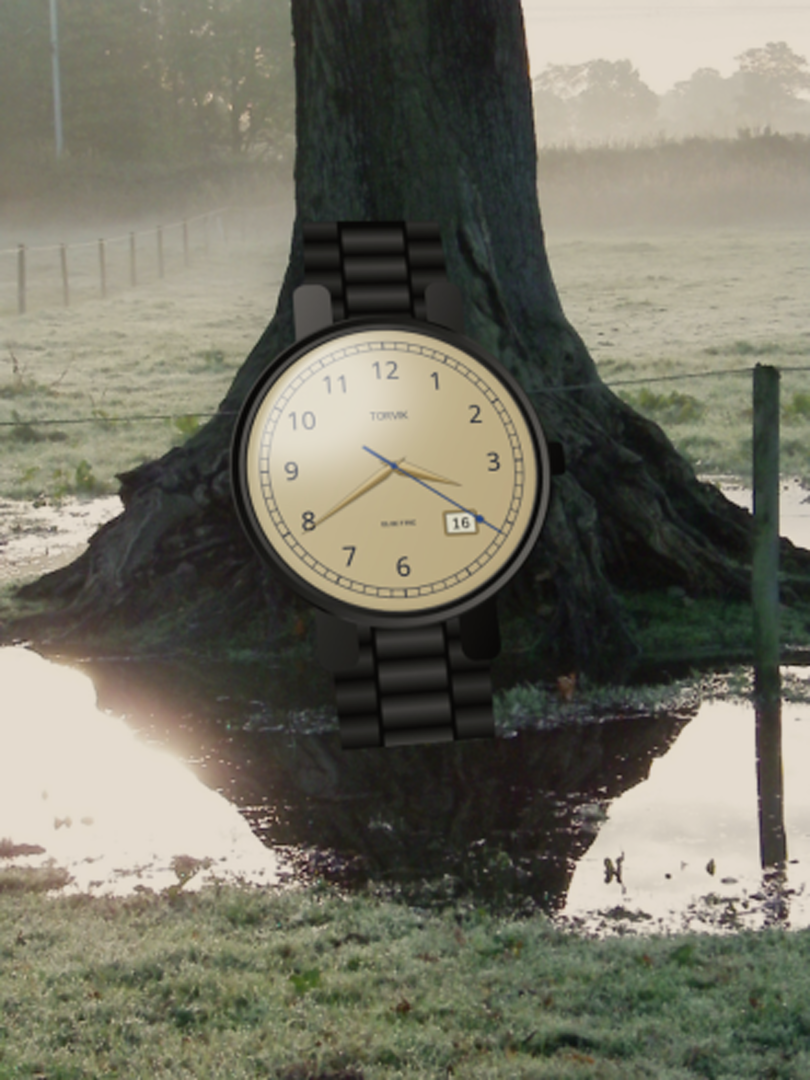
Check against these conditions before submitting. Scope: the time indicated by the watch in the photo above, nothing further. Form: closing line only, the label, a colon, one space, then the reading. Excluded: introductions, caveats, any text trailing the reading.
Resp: 3:39:21
